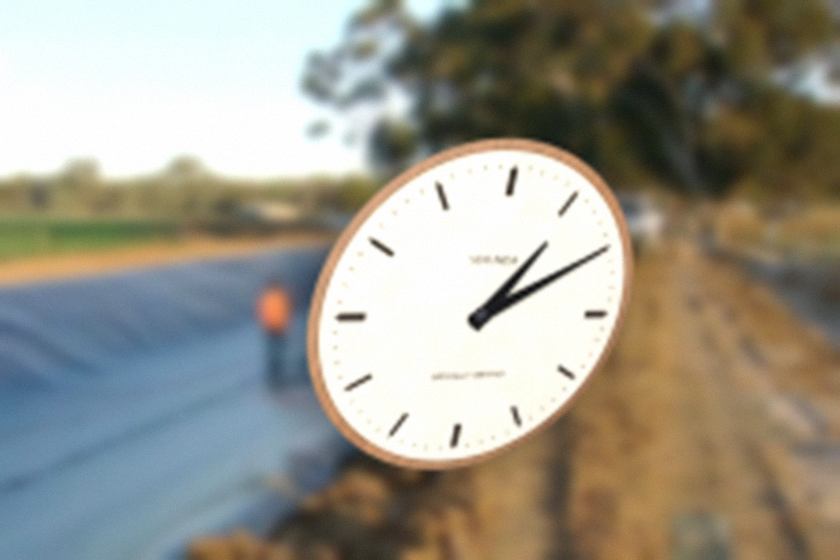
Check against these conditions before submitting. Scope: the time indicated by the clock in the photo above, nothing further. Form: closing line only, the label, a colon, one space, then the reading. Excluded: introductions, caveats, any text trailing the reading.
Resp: 1:10
